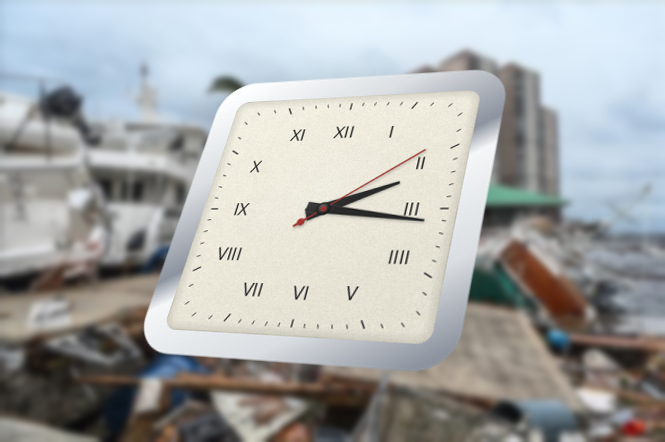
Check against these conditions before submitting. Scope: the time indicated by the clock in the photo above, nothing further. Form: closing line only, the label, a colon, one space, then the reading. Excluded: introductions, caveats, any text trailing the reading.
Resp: 2:16:09
